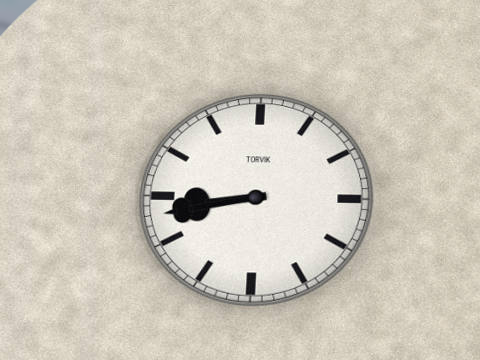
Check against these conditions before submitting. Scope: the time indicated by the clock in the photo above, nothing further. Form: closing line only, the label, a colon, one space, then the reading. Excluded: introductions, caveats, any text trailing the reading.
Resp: 8:43
